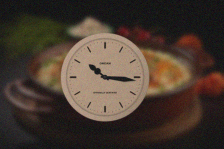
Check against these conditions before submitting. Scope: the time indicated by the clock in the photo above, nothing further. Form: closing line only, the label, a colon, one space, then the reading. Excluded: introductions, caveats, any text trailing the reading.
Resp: 10:16
